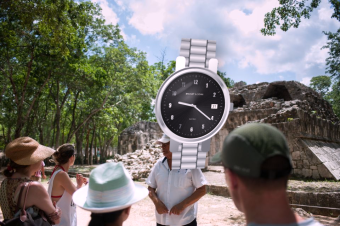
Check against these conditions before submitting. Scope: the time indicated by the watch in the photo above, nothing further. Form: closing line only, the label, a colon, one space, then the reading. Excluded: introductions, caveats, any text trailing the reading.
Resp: 9:21
